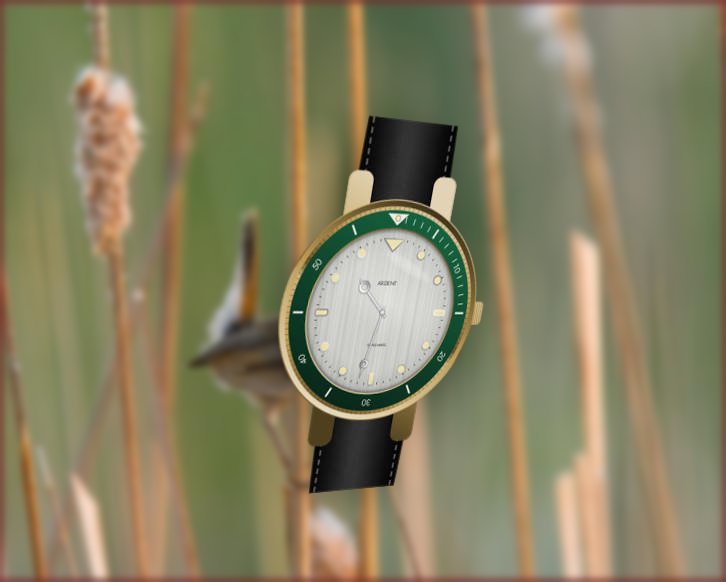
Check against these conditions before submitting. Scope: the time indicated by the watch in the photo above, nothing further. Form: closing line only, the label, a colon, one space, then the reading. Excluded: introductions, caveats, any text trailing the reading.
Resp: 10:32
